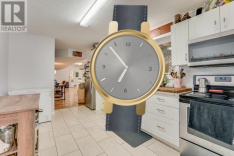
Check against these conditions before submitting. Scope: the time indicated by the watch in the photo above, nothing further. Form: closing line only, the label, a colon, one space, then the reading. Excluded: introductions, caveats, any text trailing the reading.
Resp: 6:53
